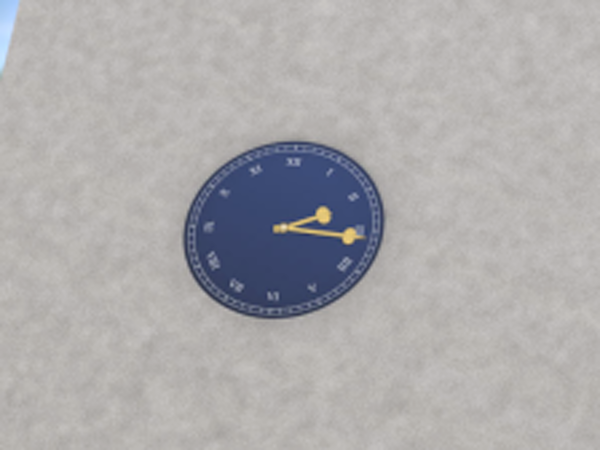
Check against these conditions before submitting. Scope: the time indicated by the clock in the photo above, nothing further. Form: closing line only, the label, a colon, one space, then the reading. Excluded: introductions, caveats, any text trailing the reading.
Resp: 2:16
